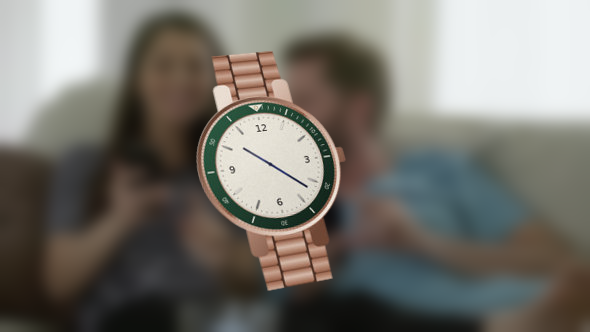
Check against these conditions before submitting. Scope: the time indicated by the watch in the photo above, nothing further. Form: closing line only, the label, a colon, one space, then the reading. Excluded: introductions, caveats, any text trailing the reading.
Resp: 10:22
